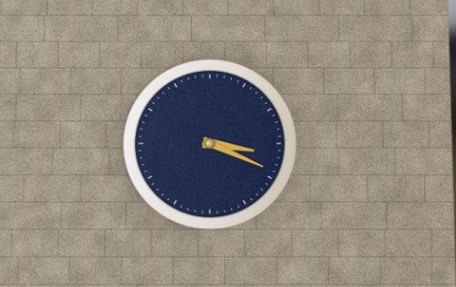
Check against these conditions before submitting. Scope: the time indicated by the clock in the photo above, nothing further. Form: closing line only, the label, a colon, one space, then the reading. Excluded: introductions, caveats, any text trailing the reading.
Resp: 3:19
